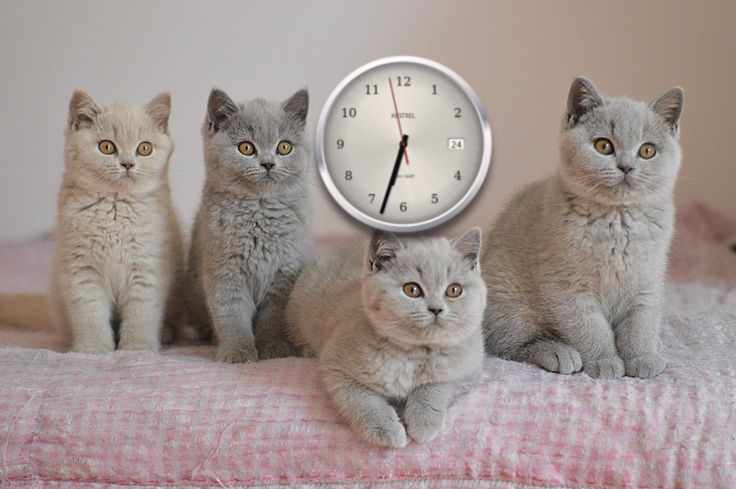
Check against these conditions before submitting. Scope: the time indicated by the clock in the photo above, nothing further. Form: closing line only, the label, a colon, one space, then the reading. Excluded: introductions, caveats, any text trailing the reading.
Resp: 6:32:58
